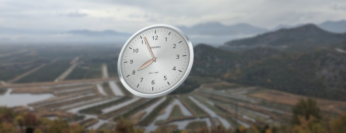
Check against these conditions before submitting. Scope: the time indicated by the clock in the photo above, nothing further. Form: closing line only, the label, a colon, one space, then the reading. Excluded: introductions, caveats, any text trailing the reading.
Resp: 7:56
